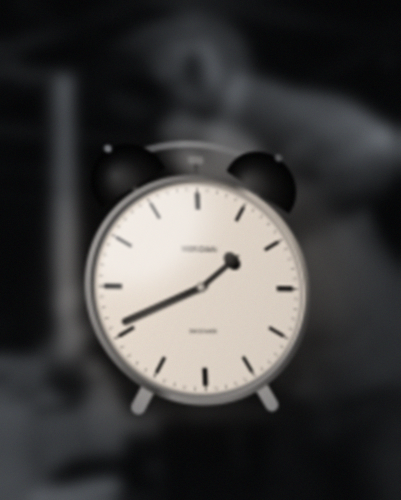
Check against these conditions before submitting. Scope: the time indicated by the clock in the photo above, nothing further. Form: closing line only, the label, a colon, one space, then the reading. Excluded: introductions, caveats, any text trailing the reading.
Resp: 1:41
